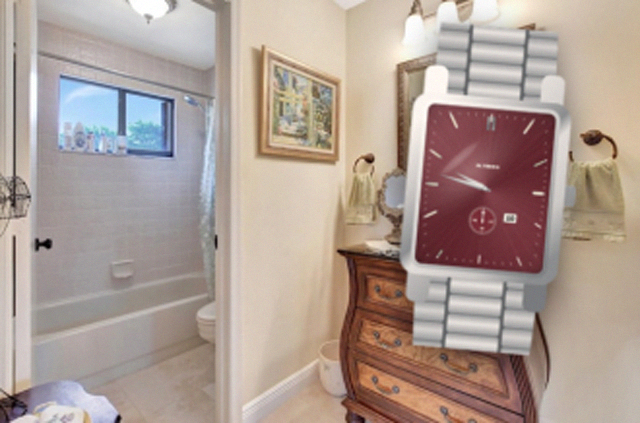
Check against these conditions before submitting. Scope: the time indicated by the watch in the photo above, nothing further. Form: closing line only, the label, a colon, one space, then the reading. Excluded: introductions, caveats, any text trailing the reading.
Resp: 9:47
